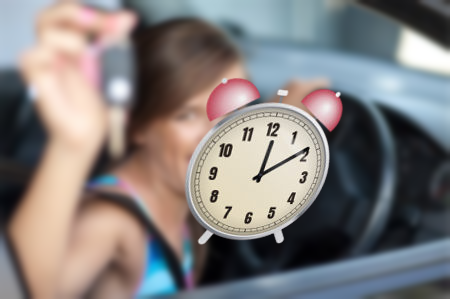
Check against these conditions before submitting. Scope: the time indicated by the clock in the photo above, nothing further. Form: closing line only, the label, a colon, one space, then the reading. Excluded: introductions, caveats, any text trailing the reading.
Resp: 12:09
